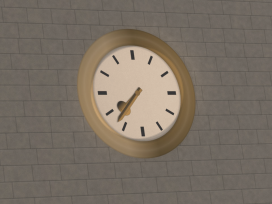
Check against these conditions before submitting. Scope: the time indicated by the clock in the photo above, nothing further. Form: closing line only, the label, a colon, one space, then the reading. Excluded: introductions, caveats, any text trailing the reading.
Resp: 7:37
